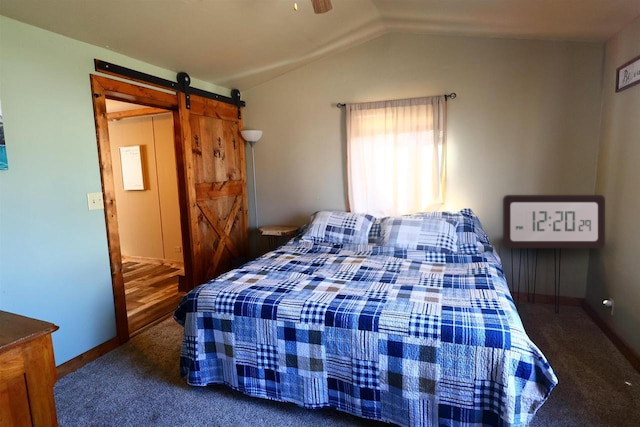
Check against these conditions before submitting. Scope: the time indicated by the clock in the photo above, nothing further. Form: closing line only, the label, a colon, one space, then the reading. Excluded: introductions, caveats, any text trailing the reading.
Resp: 12:20:29
